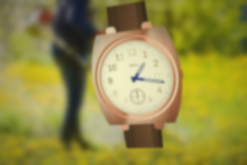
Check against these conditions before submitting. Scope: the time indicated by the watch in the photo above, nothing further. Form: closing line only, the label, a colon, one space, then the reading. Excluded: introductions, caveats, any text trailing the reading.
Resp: 1:17
